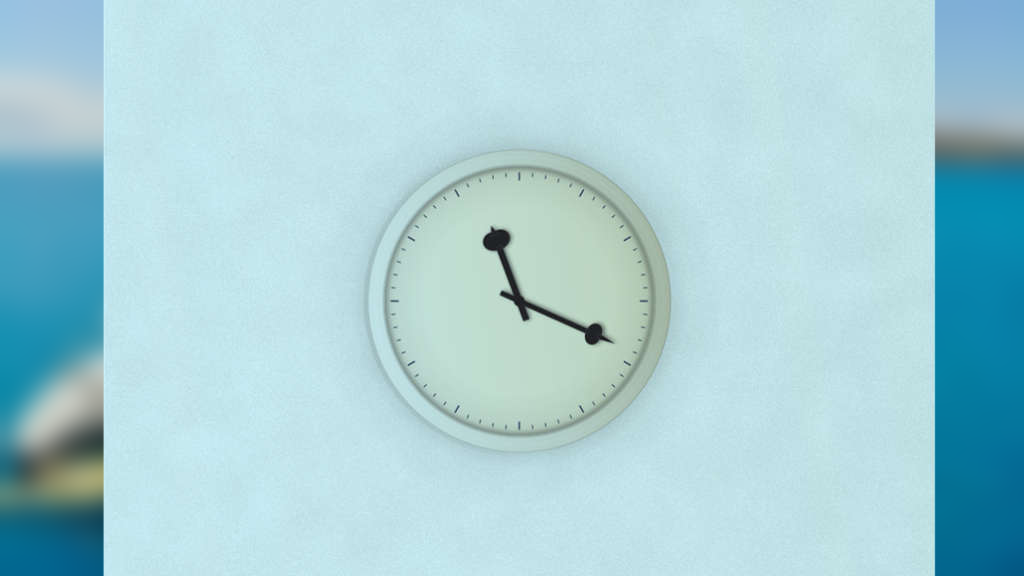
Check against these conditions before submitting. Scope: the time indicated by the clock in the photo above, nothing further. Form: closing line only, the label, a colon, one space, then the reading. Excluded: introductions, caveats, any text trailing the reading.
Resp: 11:19
